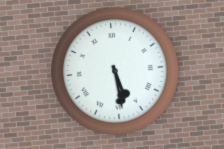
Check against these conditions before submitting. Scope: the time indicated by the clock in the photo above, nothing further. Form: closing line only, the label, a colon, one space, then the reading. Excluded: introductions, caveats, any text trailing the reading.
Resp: 5:29
